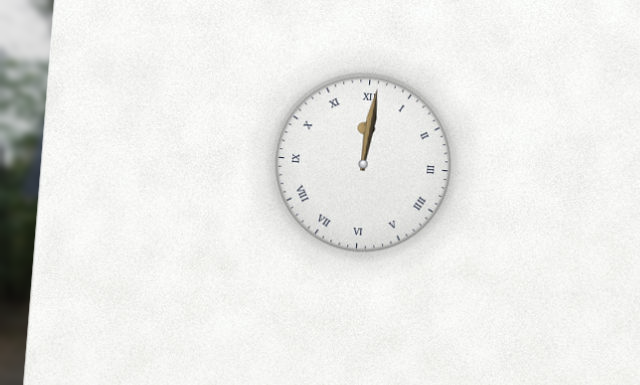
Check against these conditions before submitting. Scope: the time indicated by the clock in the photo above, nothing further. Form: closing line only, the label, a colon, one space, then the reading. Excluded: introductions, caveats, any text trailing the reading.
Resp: 12:01
